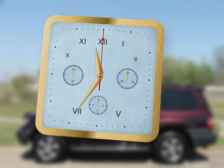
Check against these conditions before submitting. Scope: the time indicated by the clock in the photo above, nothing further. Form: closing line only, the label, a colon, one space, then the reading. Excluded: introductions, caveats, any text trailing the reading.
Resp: 11:35
